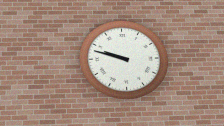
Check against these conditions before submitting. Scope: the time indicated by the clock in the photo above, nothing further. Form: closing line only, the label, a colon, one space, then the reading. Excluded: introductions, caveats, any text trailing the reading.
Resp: 9:48
